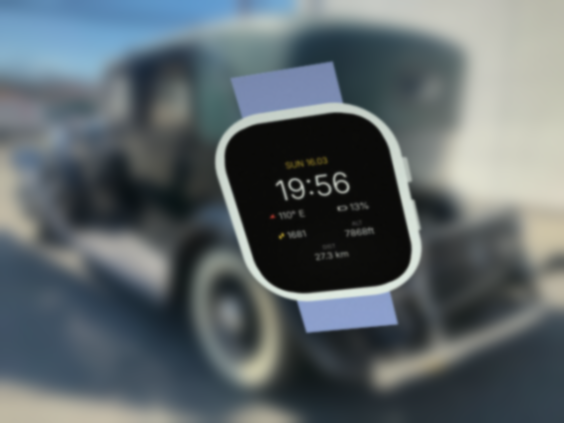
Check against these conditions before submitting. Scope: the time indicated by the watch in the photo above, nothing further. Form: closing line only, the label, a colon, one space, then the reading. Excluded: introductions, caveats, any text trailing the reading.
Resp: 19:56
